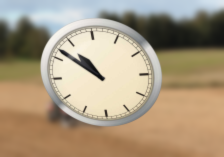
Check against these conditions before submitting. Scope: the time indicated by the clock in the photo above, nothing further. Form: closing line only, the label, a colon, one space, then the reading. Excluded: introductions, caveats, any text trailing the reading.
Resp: 10:52
